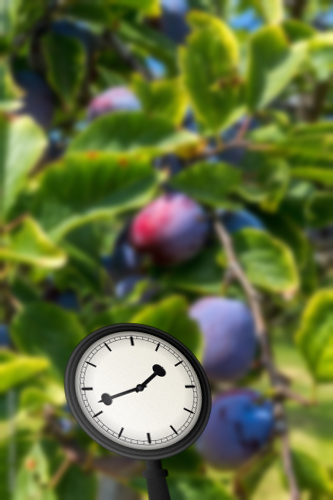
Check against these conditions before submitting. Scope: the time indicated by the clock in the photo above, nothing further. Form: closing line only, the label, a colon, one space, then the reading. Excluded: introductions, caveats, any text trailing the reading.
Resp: 1:42
